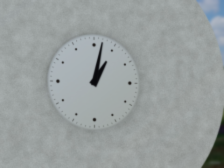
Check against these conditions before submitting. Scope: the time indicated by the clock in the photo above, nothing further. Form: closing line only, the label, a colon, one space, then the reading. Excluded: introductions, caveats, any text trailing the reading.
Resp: 1:02
